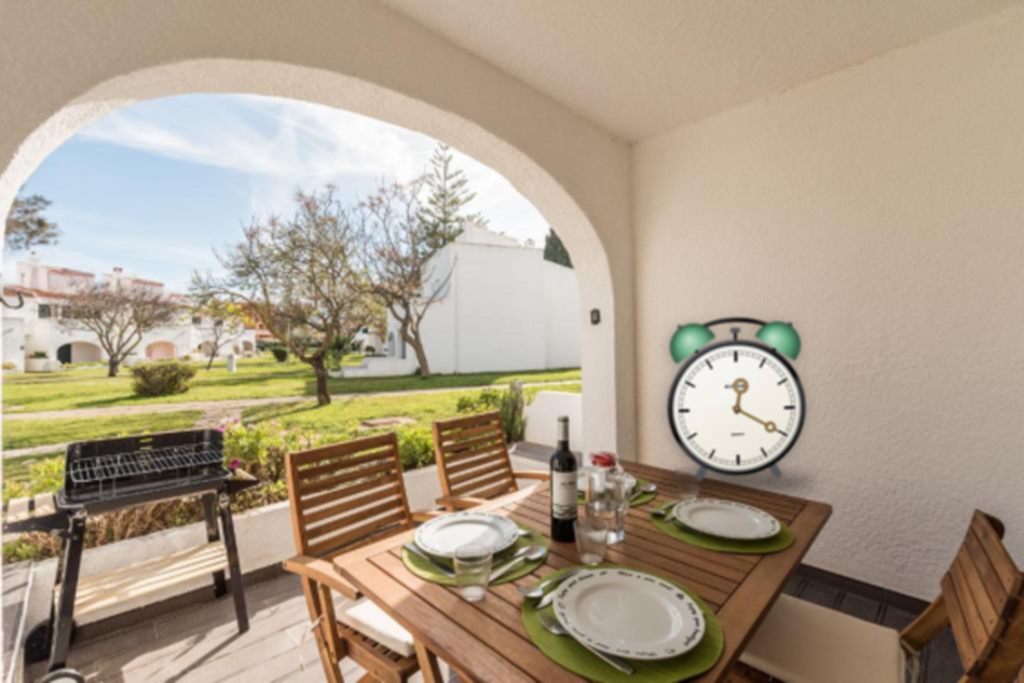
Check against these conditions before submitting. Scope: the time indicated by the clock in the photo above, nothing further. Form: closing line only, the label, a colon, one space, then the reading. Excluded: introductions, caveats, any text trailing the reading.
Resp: 12:20
